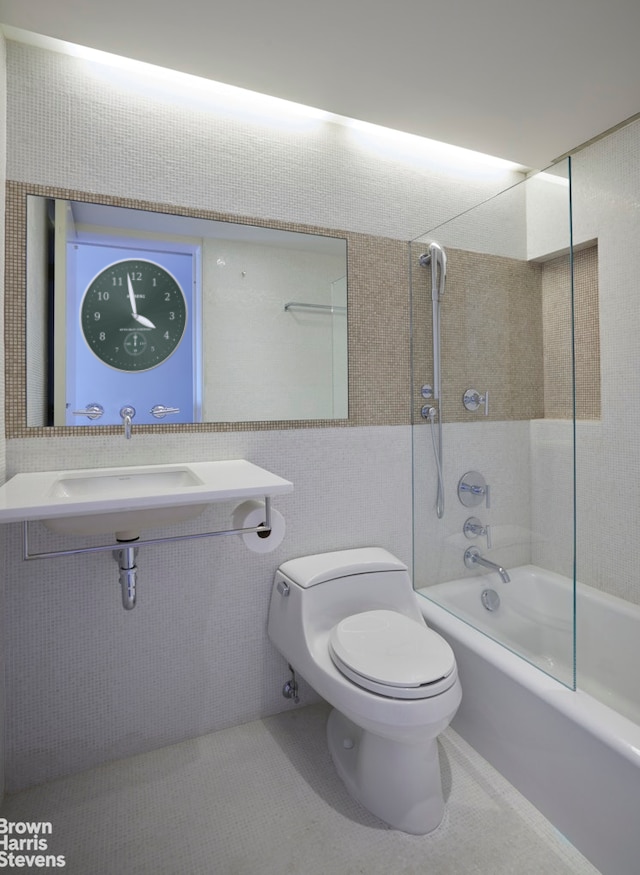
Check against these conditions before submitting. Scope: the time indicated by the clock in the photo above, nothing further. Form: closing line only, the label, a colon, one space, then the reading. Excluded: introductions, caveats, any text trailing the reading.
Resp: 3:58
